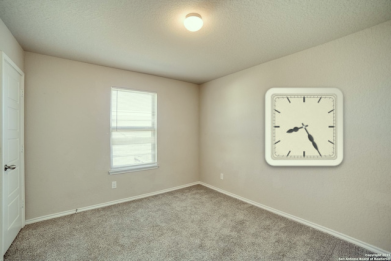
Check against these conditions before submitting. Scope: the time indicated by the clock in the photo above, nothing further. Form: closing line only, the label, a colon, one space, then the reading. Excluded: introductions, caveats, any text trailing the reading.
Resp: 8:25
